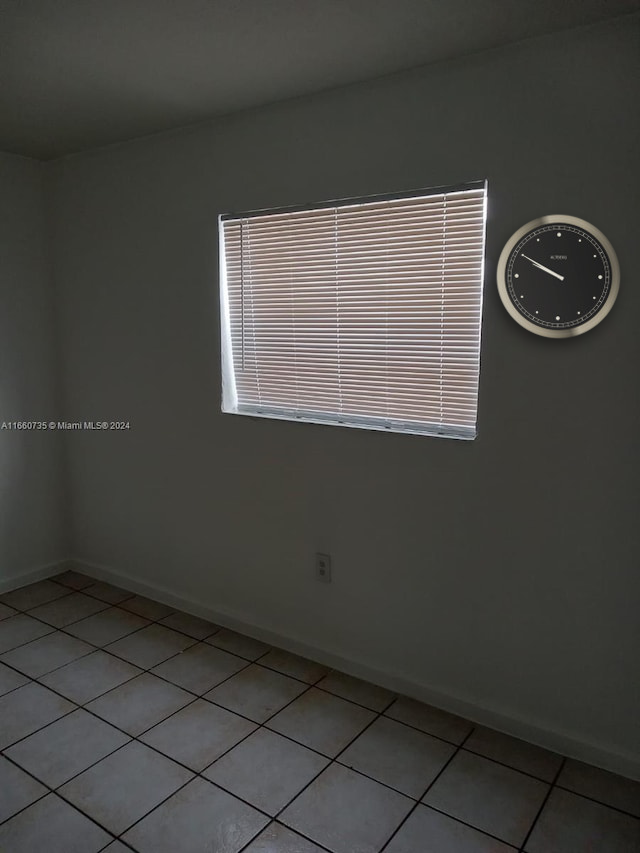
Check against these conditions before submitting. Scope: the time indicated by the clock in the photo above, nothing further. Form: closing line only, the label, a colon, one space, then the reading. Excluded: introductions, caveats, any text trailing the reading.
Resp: 9:50
